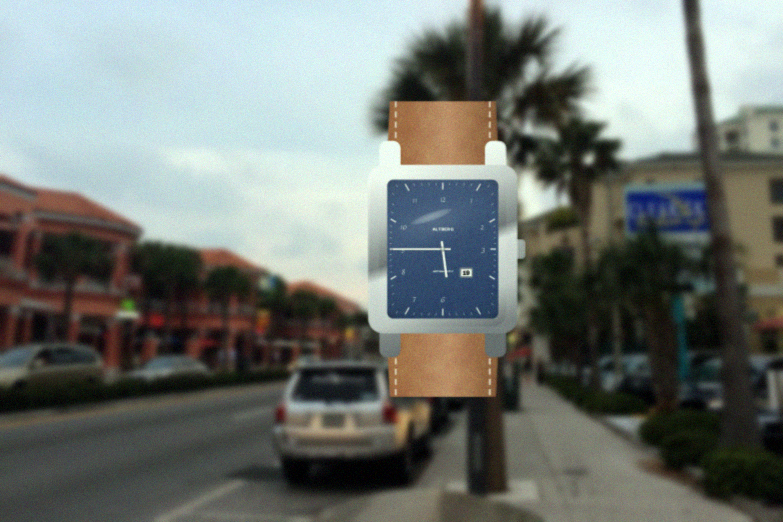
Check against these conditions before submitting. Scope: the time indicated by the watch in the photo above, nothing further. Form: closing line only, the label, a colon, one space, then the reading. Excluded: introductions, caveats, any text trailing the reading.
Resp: 5:45
